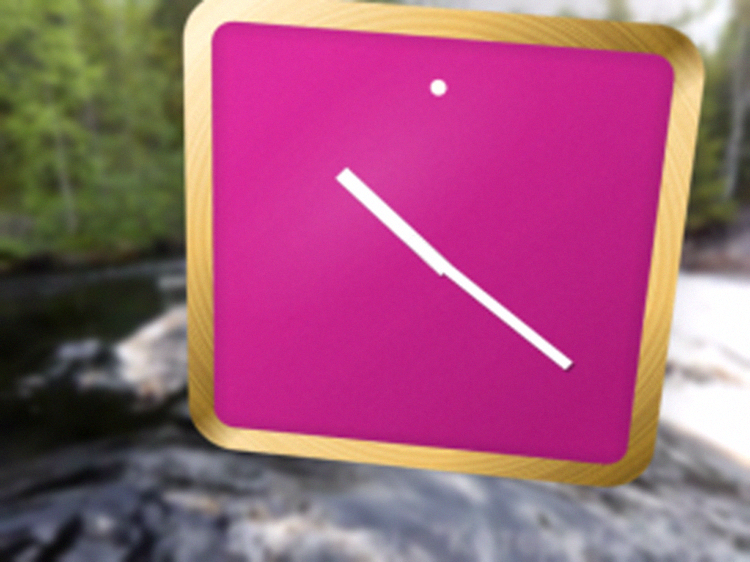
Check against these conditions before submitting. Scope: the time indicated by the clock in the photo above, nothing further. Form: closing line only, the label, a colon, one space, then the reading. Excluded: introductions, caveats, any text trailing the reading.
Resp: 10:21
